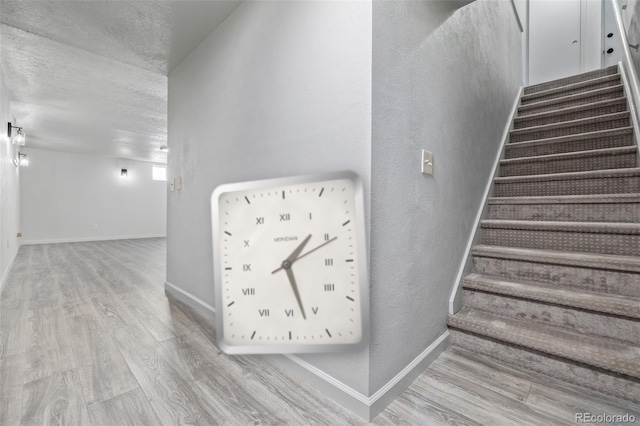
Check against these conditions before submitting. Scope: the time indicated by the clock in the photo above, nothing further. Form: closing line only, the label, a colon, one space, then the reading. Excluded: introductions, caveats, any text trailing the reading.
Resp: 1:27:11
